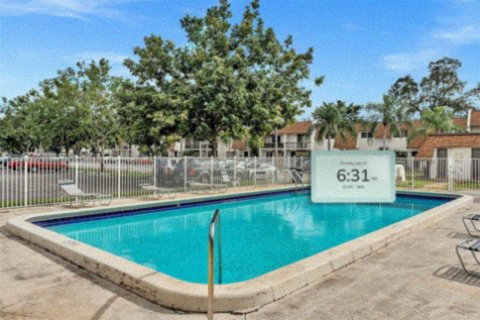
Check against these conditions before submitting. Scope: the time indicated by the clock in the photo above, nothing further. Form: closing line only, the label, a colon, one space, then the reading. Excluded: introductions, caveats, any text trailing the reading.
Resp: 6:31
